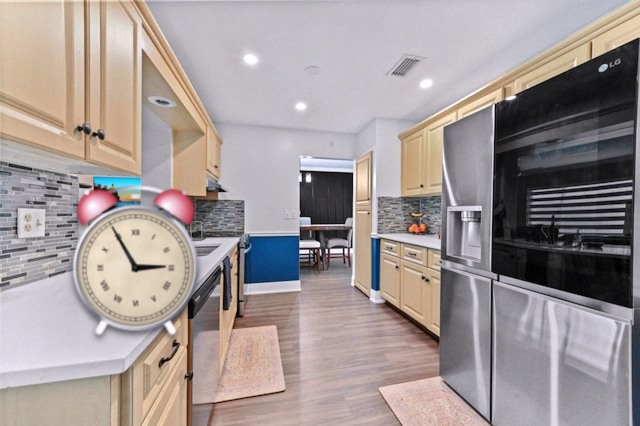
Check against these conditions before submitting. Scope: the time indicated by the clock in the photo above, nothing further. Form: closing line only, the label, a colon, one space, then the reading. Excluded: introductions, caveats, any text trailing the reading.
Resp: 2:55
